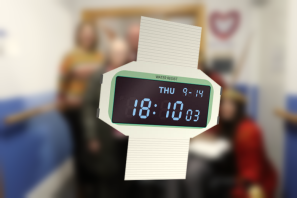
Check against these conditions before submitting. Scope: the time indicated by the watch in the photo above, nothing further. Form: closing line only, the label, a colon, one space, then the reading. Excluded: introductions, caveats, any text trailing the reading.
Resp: 18:10:03
